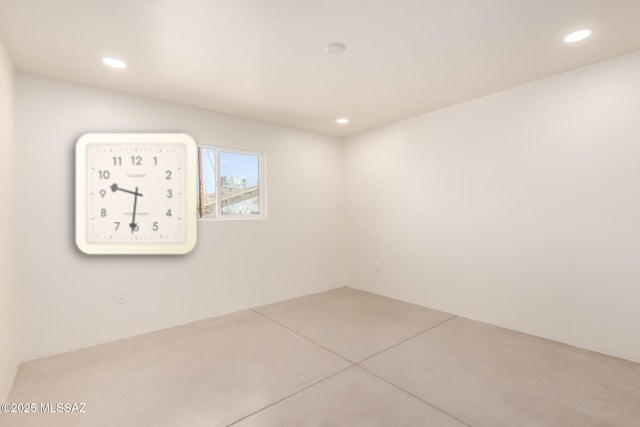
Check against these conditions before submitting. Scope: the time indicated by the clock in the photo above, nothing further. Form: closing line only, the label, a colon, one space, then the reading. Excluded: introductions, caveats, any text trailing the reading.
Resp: 9:31
